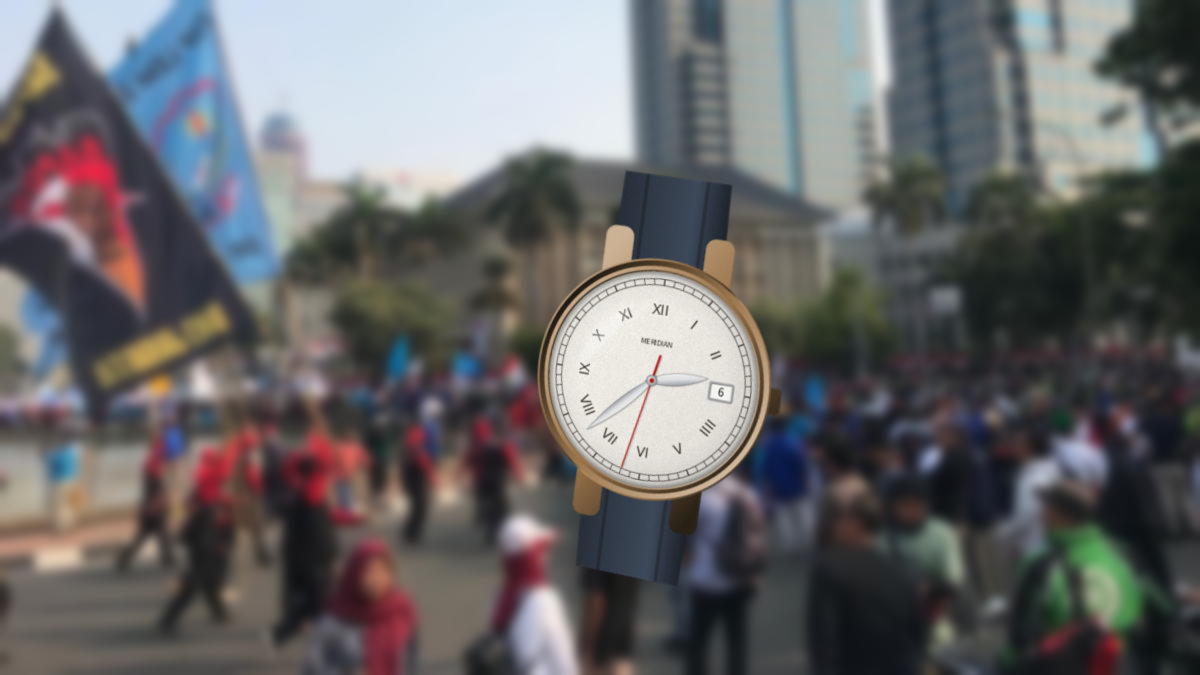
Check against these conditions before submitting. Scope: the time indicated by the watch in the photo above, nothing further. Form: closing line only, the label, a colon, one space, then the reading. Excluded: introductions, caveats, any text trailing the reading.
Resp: 2:37:32
